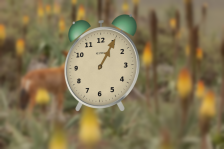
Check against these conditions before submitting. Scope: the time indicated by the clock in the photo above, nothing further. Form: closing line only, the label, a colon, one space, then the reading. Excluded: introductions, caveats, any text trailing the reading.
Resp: 1:05
